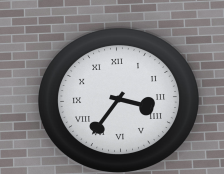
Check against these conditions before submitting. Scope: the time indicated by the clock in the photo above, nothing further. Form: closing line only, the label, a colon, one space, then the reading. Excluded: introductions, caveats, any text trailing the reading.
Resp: 3:36
